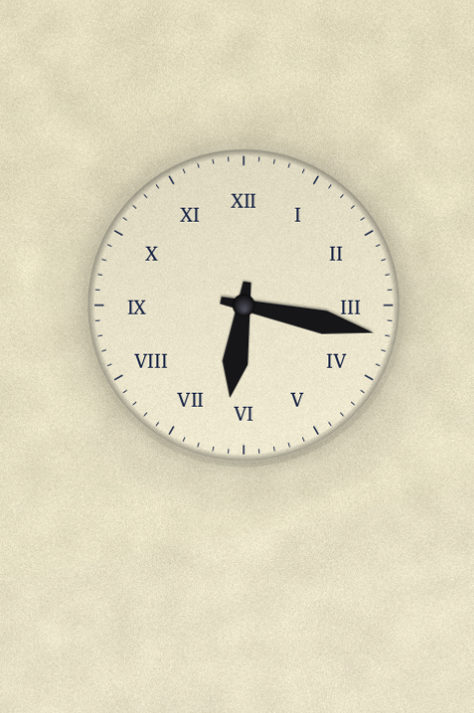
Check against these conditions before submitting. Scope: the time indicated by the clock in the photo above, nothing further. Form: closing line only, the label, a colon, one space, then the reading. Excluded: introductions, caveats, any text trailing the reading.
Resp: 6:17
